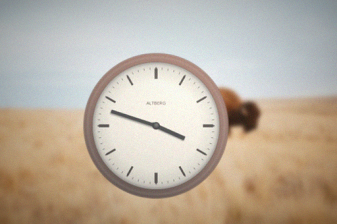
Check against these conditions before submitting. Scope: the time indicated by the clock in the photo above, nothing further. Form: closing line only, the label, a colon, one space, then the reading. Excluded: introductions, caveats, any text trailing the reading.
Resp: 3:48
